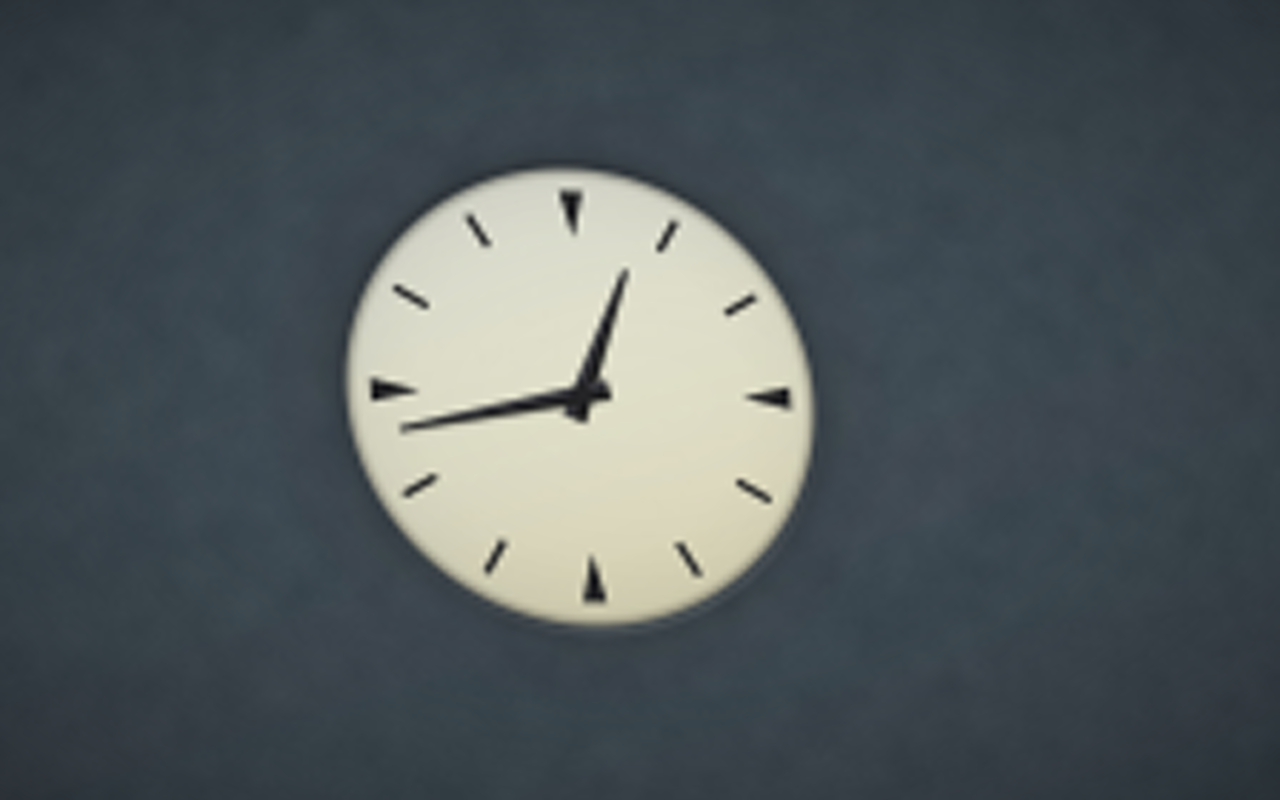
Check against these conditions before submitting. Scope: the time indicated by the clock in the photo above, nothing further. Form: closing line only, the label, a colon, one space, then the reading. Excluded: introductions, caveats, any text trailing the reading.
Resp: 12:43
